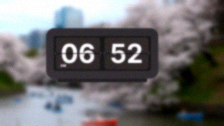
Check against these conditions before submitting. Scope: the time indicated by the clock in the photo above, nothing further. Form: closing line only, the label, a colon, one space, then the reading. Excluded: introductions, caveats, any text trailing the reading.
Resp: 6:52
